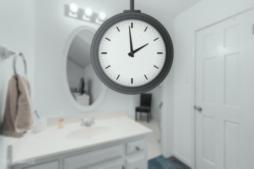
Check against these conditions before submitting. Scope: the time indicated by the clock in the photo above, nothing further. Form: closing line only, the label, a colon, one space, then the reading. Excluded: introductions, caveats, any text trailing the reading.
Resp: 1:59
